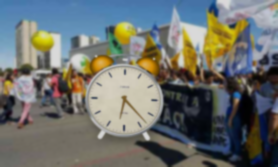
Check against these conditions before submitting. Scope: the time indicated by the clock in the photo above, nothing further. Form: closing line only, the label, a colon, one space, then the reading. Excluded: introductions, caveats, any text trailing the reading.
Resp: 6:23
